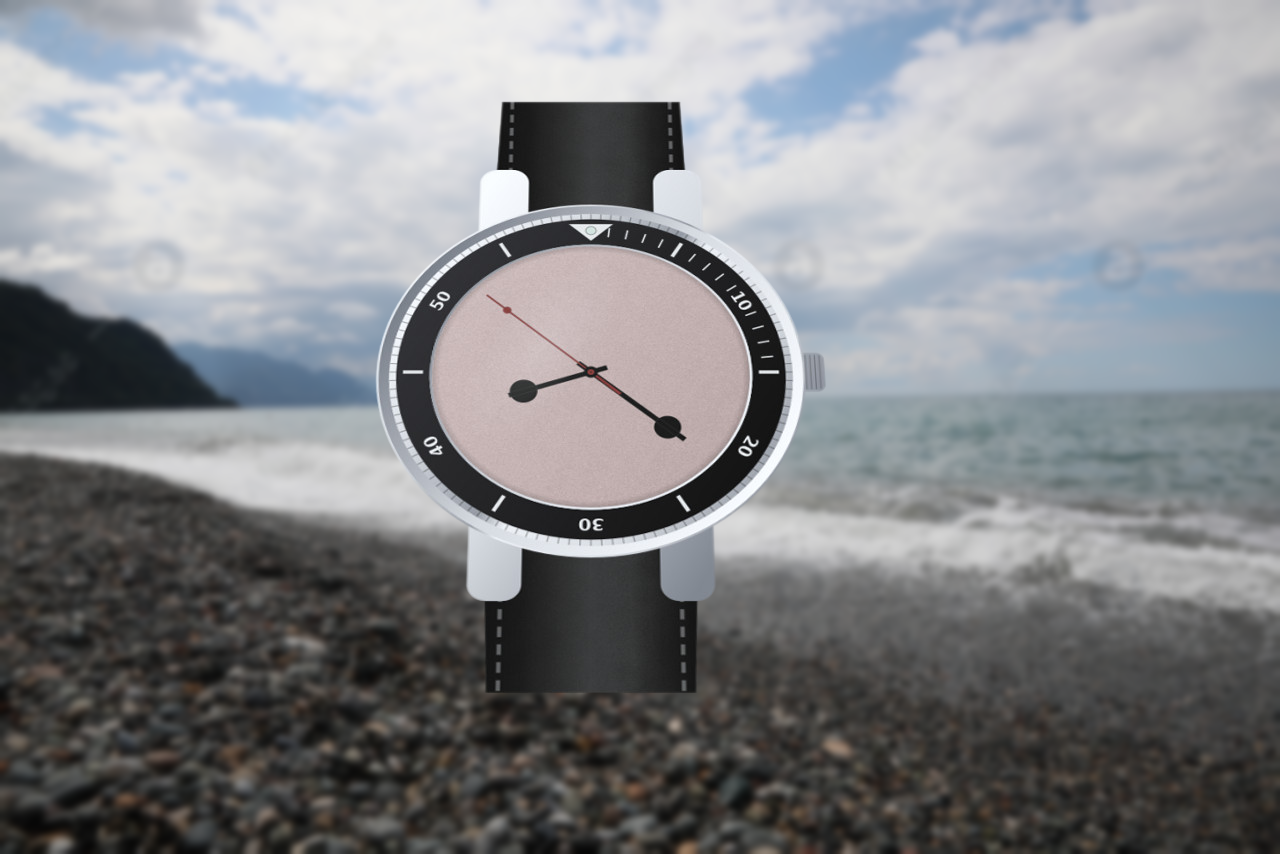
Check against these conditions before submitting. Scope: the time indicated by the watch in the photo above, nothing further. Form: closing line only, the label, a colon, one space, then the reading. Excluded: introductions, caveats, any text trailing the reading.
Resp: 8:21:52
